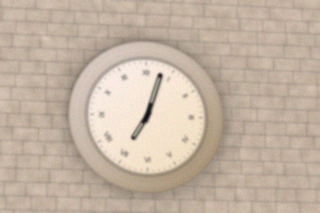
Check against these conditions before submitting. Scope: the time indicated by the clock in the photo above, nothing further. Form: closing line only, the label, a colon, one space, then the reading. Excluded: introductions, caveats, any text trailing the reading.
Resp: 7:03
